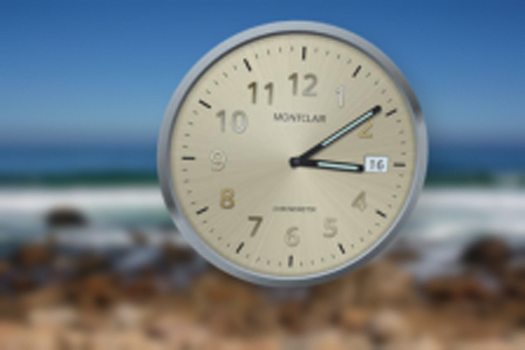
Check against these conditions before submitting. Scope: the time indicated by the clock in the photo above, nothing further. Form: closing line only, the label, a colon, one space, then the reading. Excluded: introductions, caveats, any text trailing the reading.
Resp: 3:09
